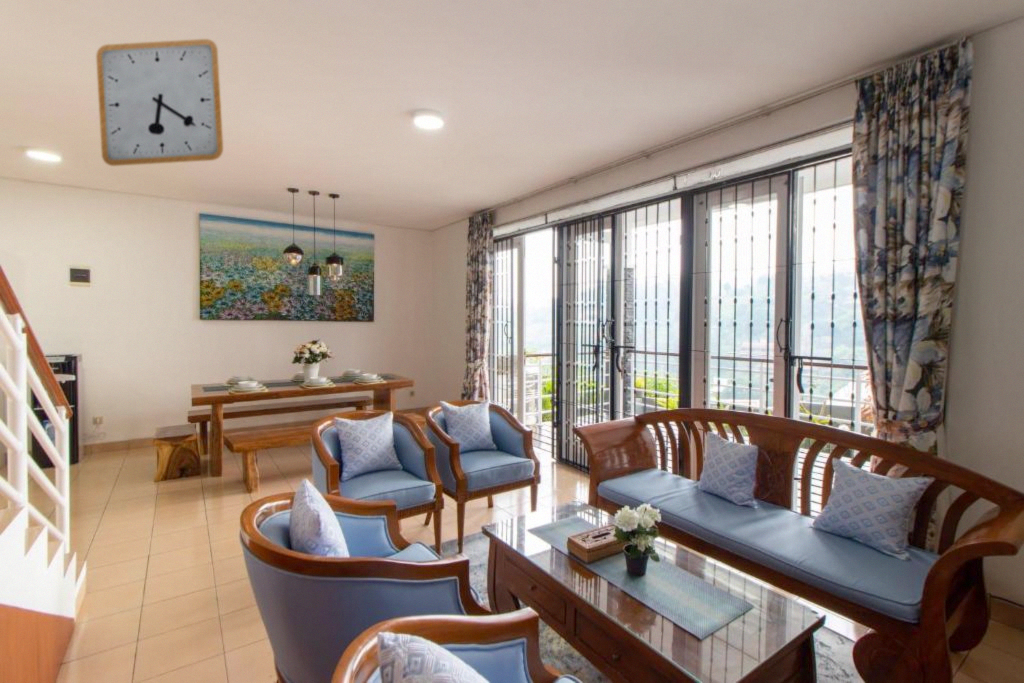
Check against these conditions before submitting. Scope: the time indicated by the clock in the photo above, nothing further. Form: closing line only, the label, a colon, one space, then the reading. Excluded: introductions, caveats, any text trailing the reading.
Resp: 6:21
